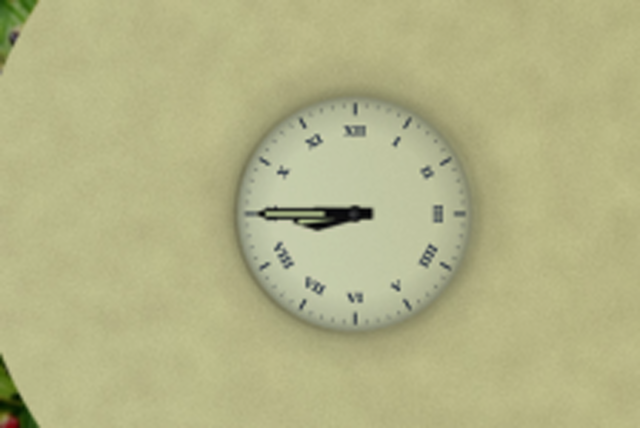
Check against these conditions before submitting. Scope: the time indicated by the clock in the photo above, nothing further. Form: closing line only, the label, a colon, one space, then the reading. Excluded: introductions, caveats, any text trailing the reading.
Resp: 8:45
